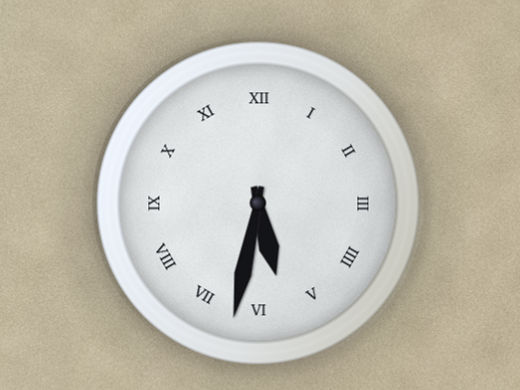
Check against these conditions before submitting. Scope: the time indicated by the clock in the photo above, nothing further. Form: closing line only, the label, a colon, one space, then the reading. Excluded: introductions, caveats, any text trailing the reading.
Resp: 5:32
